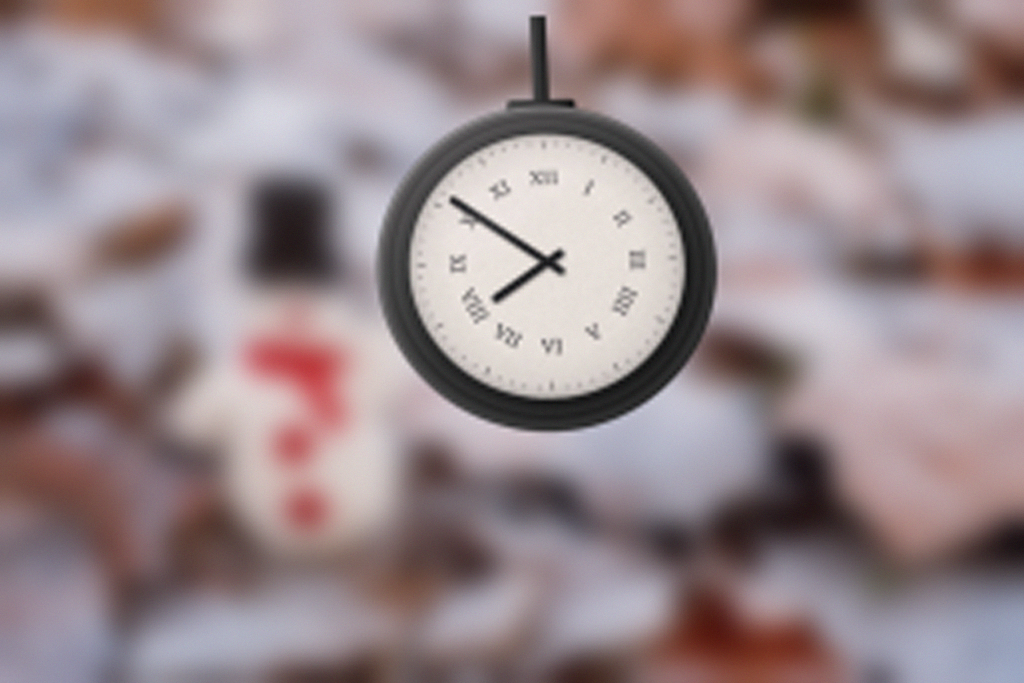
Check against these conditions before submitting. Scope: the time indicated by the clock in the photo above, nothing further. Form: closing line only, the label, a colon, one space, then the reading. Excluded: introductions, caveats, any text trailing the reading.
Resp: 7:51
